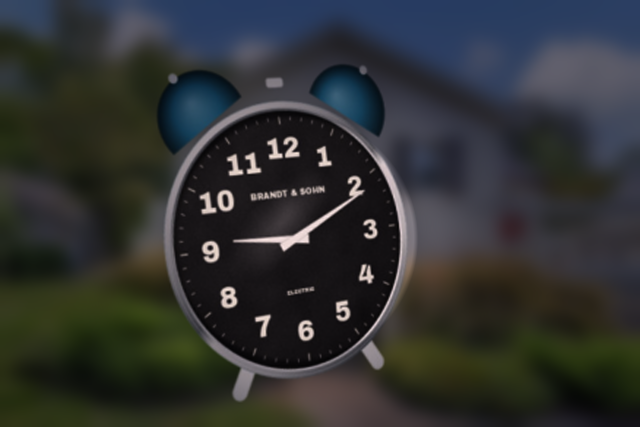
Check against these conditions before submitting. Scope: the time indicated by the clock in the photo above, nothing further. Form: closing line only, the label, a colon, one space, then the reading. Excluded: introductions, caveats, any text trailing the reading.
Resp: 9:11
